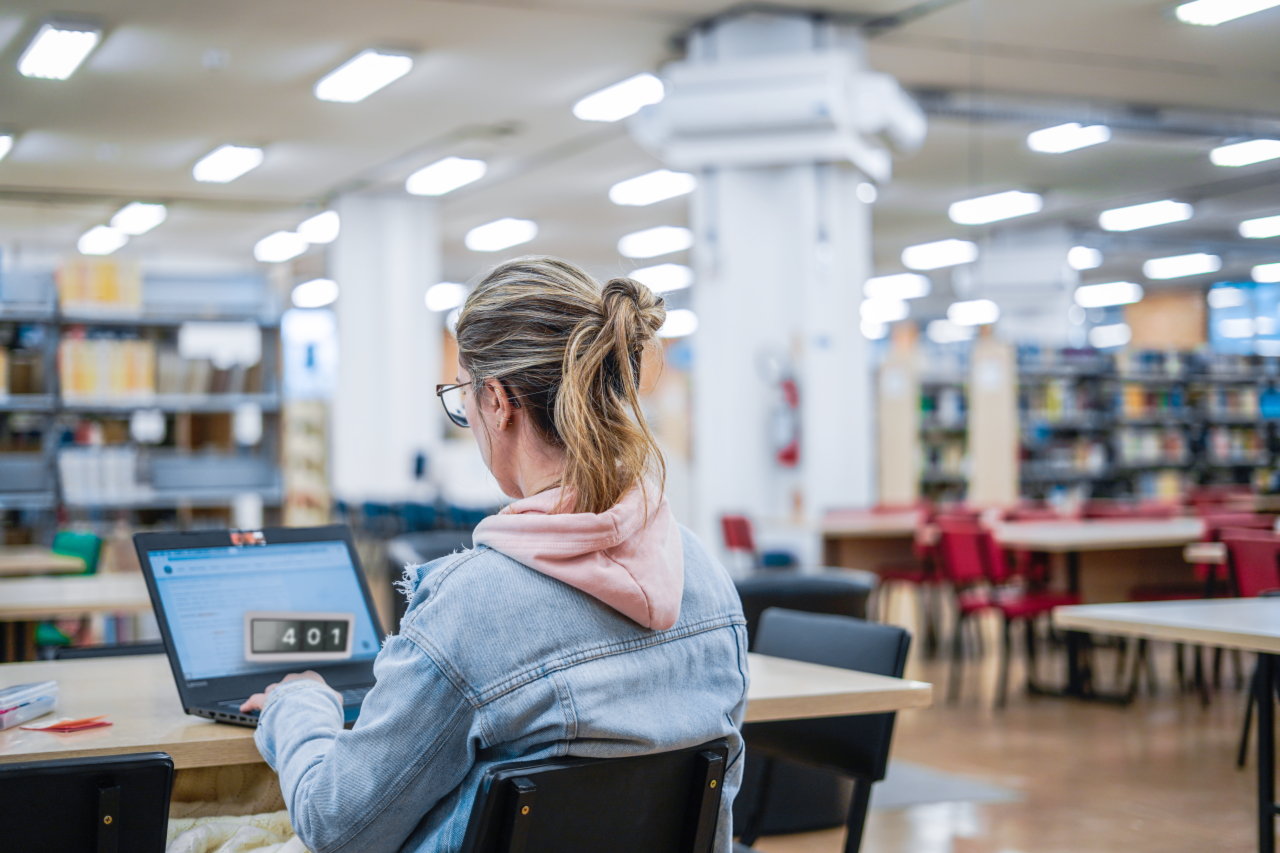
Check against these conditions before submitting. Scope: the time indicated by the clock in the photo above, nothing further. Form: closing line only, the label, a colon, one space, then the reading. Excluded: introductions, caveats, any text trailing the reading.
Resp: 4:01
